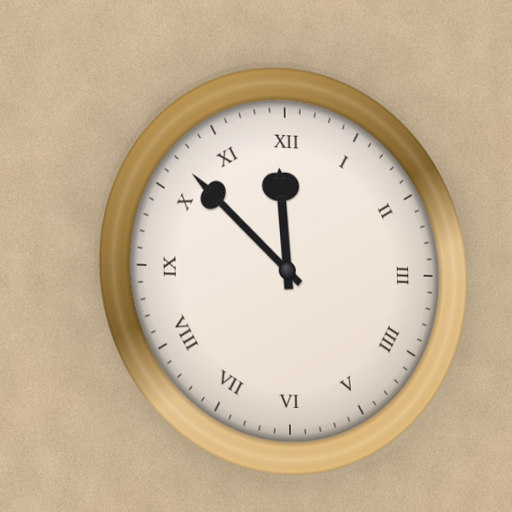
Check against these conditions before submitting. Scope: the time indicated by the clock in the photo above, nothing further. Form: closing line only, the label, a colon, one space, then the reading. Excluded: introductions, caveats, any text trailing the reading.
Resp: 11:52
